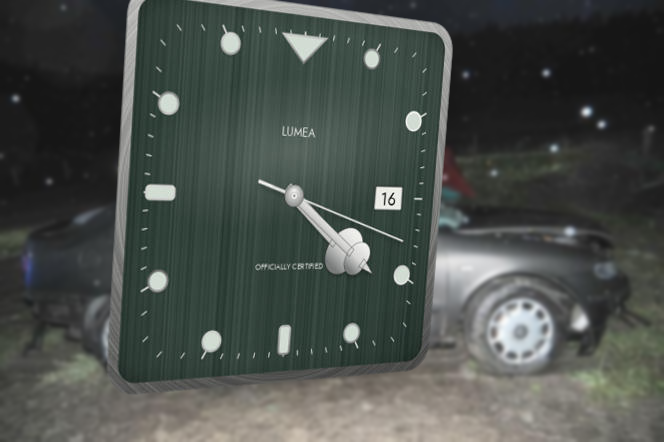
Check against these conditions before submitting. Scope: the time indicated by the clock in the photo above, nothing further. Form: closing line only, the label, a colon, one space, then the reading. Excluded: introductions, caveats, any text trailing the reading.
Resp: 4:21:18
